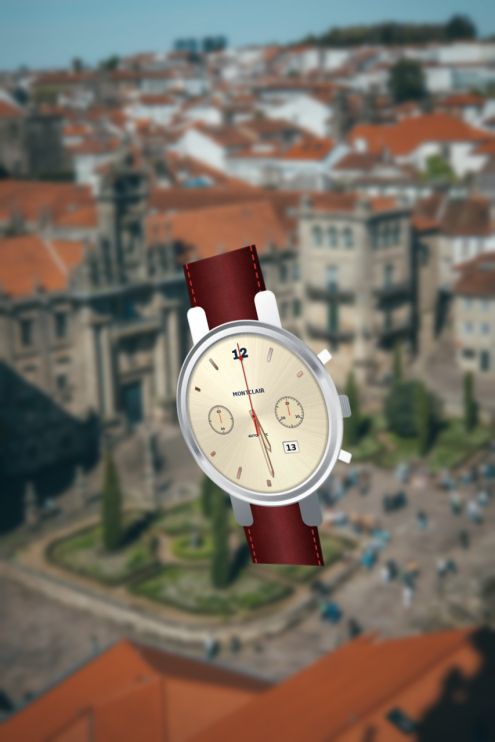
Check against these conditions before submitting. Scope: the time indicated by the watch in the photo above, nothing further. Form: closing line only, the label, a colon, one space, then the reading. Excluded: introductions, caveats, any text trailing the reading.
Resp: 5:29
